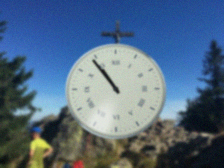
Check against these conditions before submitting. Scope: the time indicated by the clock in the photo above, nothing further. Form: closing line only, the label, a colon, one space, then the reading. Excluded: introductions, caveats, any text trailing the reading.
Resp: 10:54
